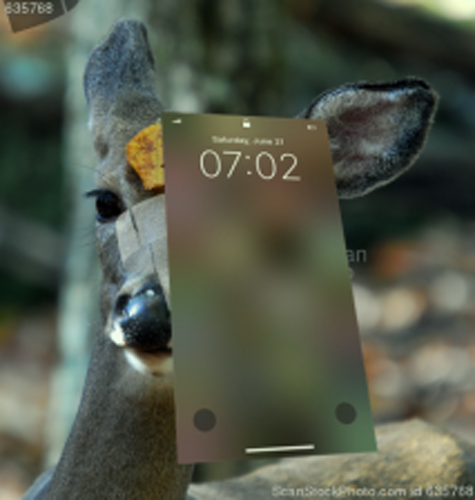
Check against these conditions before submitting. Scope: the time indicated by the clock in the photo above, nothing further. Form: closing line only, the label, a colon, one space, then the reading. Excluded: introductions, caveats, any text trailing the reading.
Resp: 7:02
